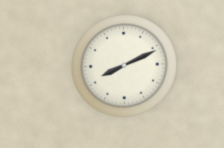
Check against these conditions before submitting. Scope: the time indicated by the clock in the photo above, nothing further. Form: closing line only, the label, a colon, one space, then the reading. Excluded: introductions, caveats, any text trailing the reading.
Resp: 8:11
